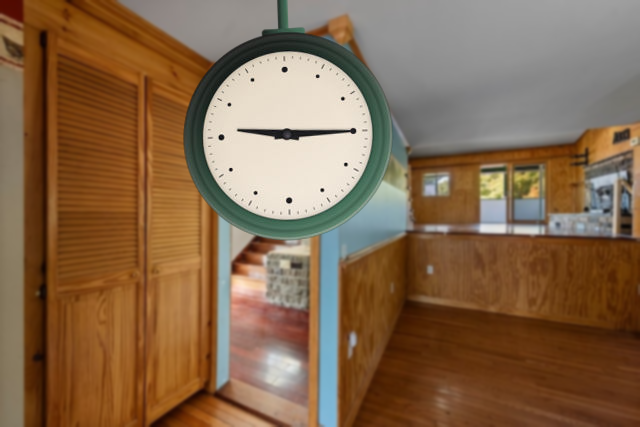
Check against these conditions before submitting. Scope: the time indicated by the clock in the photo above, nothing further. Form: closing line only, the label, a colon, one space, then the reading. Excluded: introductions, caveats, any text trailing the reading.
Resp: 9:15
